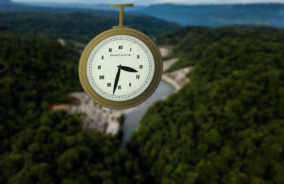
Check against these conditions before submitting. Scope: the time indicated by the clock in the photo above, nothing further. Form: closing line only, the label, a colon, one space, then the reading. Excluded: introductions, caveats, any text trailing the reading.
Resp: 3:32
